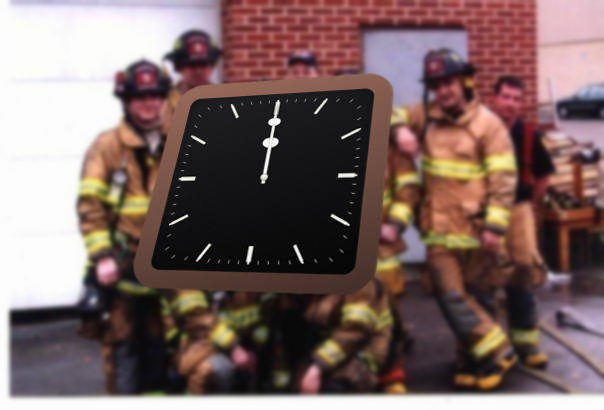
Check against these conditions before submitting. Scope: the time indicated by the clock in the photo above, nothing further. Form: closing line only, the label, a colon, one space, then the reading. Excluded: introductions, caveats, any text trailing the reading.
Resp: 12:00
